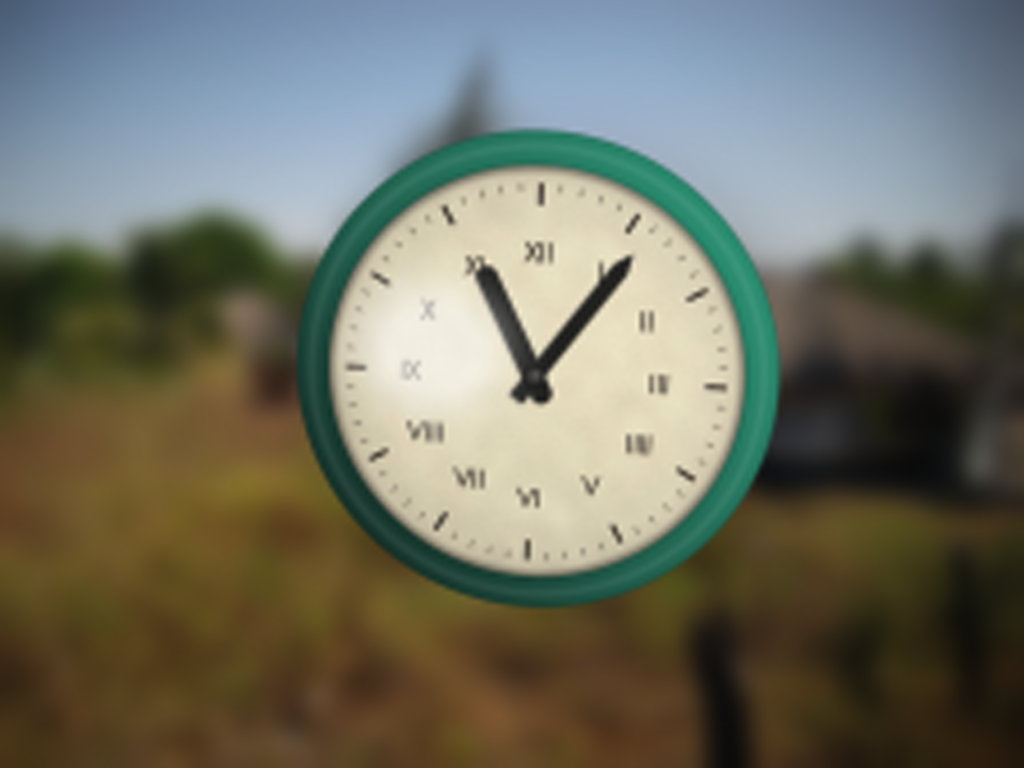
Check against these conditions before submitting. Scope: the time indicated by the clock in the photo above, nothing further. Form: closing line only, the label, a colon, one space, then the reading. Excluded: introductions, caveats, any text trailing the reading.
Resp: 11:06
